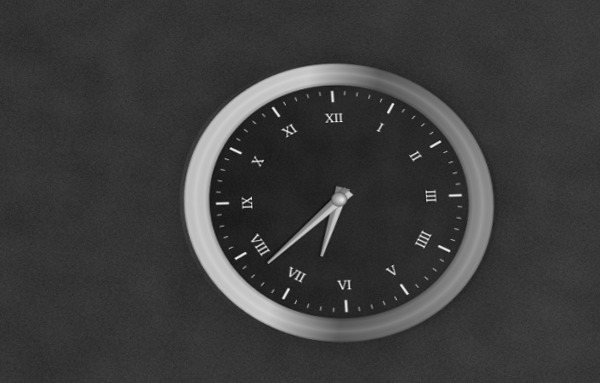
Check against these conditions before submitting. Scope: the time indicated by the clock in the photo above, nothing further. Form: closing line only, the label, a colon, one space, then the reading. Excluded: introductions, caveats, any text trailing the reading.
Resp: 6:38
